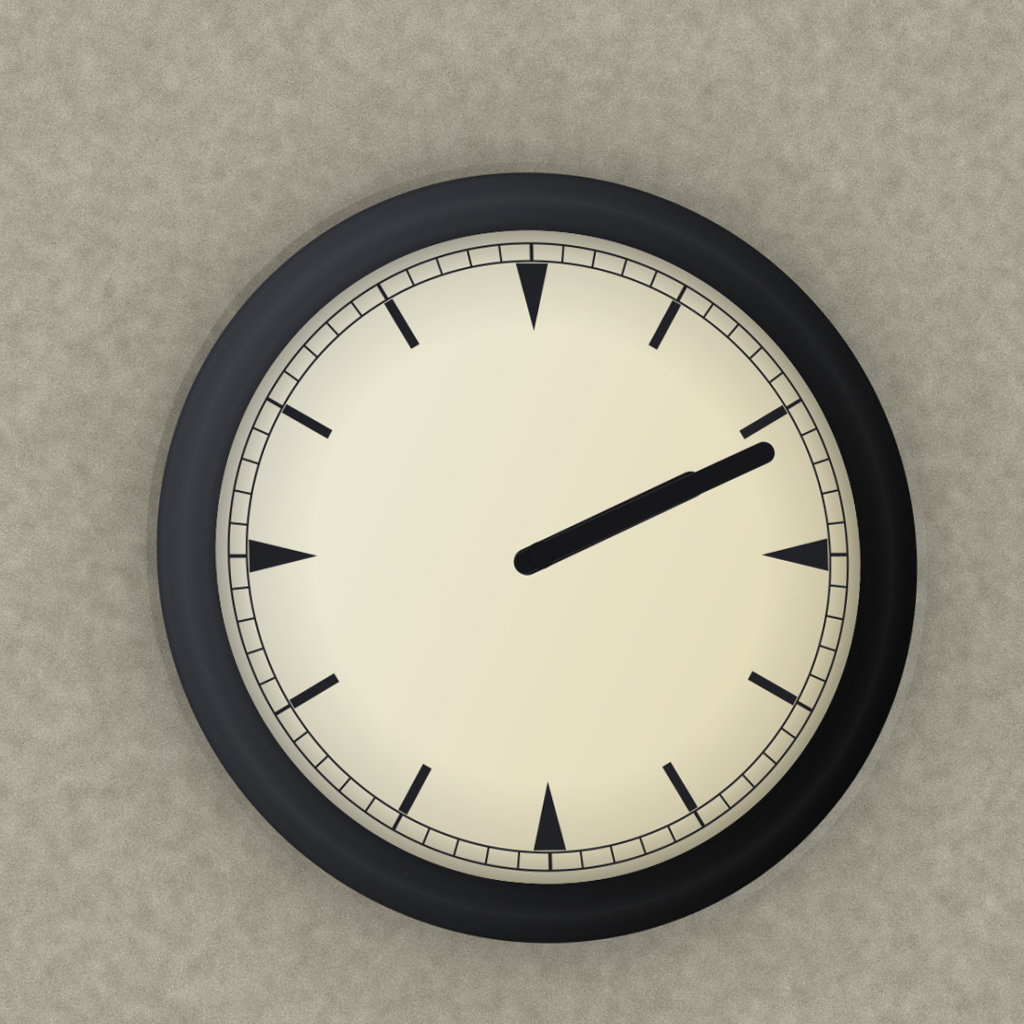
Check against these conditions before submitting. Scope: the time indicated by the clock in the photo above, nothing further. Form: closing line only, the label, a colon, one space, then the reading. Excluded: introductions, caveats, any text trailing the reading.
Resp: 2:11
